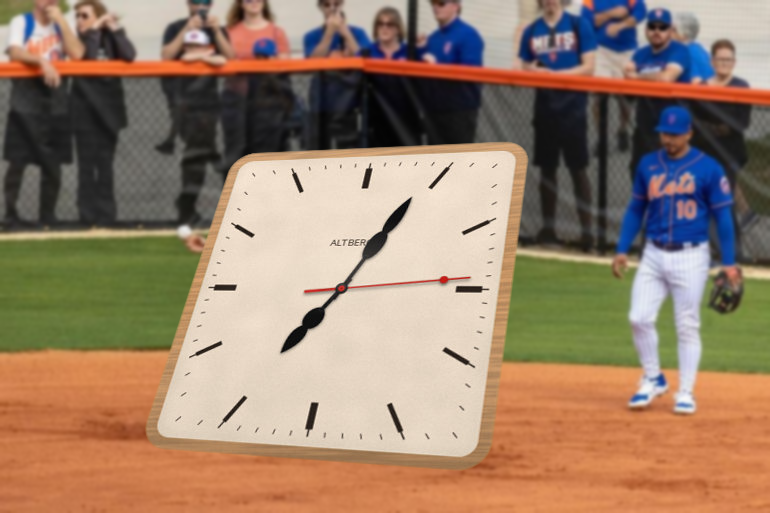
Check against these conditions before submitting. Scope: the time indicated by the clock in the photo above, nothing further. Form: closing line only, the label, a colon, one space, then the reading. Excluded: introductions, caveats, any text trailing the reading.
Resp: 7:04:14
